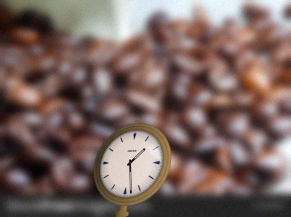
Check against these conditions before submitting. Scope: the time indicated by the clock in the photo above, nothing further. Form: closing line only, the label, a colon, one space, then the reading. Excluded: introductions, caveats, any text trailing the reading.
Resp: 1:28
